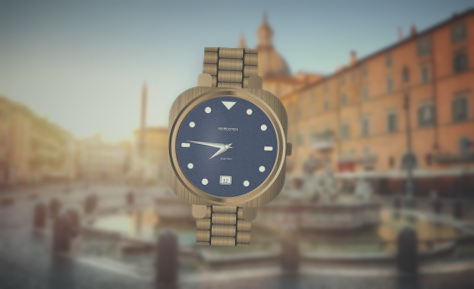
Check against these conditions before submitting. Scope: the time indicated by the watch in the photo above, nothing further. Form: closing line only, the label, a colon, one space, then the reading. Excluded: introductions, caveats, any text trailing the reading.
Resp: 7:46
